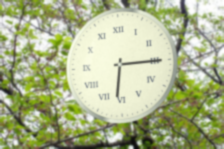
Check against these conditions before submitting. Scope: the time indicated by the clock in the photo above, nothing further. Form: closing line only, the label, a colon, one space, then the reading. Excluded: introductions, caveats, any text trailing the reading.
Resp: 6:15
